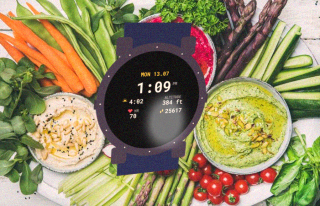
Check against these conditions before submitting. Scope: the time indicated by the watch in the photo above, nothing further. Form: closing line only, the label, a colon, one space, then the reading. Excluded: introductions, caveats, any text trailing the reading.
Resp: 1:09
